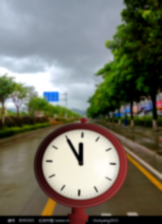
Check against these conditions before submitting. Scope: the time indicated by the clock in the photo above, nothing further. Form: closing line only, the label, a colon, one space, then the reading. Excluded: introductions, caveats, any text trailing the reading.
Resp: 11:55
